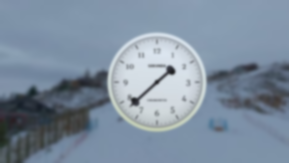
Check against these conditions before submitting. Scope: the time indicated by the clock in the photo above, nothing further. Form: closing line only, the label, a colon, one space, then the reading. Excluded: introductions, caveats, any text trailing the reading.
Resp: 1:38
